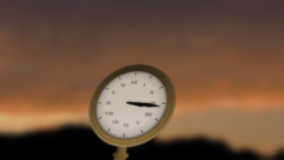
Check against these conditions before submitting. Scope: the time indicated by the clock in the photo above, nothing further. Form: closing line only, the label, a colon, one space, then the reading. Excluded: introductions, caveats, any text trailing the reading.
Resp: 3:16
